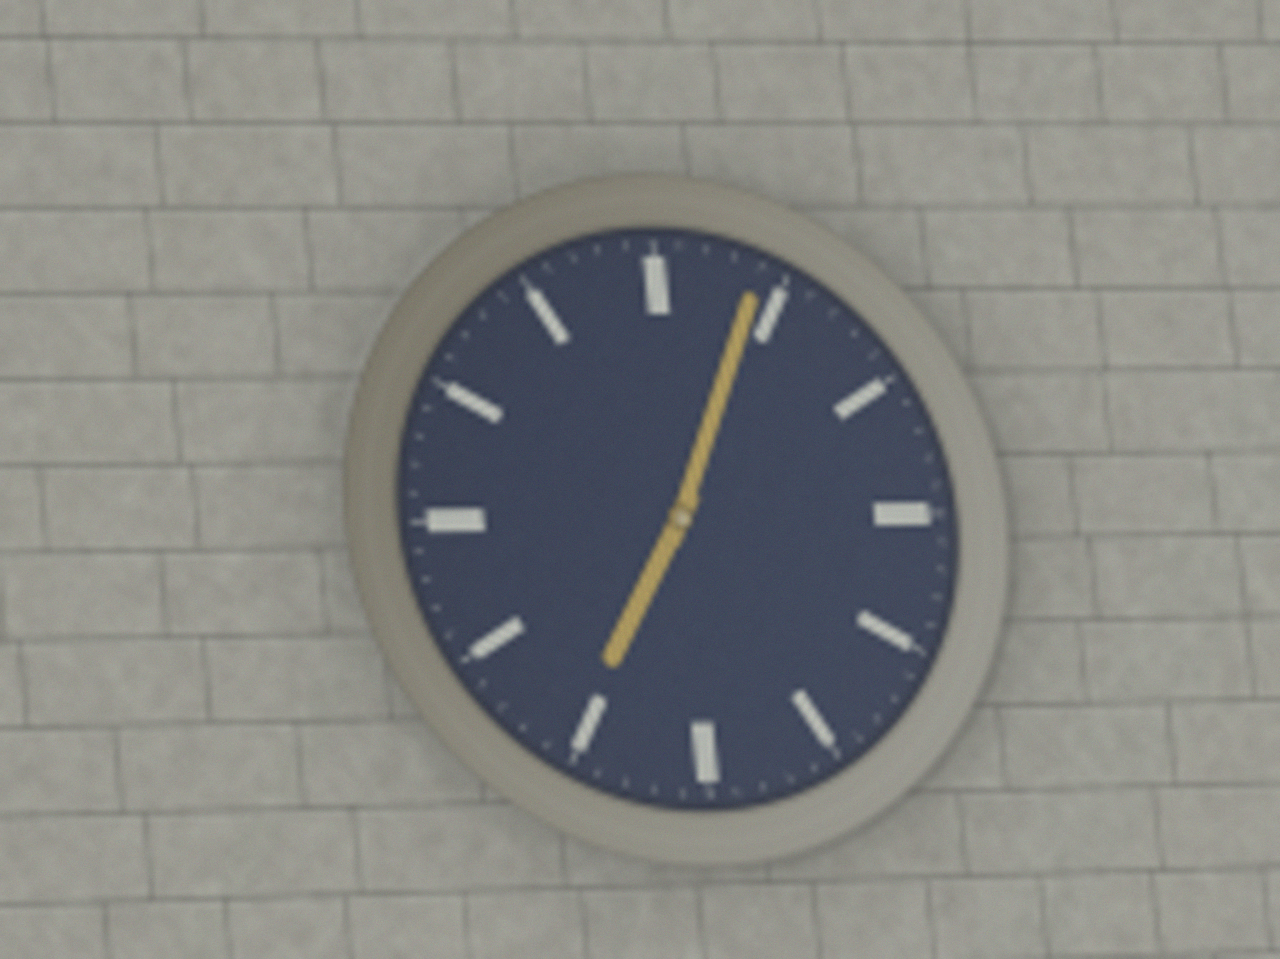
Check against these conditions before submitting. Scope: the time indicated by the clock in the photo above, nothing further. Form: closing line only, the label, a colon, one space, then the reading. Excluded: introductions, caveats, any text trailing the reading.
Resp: 7:04
